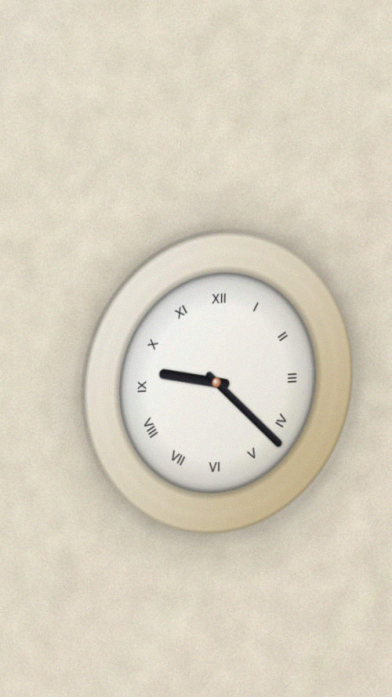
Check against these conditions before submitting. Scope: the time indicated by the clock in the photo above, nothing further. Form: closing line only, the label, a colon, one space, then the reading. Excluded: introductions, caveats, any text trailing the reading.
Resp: 9:22
